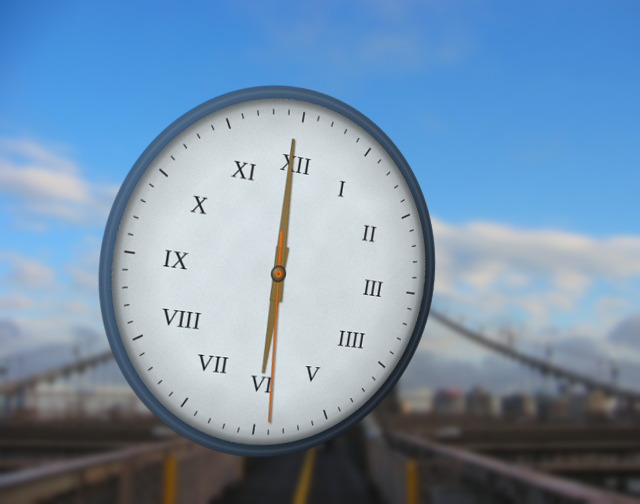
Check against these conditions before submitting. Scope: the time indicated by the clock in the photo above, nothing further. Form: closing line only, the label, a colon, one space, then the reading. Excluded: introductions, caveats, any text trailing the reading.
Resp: 5:59:29
